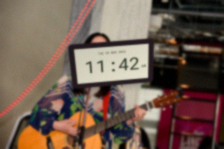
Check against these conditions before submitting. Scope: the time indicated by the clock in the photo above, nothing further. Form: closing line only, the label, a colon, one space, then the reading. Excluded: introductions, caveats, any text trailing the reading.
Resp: 11:42
